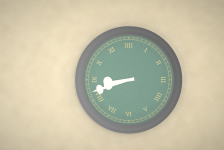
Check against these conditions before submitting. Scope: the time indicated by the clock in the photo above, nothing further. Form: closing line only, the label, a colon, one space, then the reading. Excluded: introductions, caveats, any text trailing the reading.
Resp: 8:42
